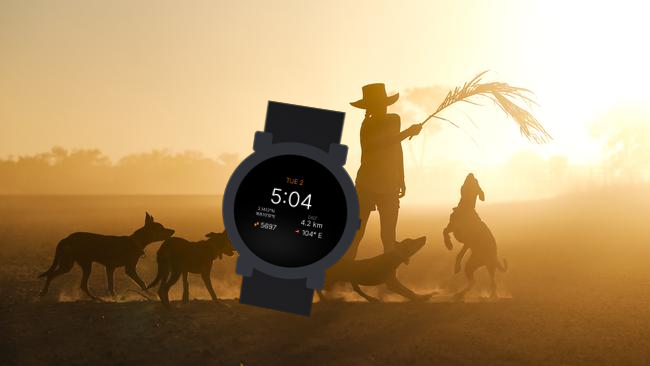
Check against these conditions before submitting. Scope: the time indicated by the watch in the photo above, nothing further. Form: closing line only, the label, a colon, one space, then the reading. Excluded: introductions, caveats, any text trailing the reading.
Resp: 5:04
